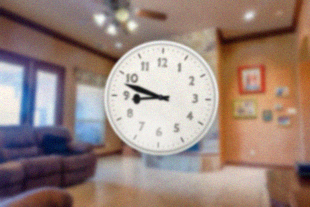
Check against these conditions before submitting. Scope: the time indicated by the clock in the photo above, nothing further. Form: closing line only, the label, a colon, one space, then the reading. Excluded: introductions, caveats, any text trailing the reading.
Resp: 8:48
